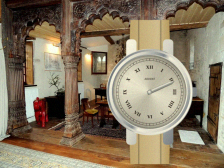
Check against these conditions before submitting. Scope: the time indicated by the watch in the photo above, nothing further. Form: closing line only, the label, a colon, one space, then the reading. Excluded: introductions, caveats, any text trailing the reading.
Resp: 2:11
